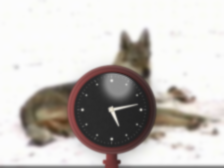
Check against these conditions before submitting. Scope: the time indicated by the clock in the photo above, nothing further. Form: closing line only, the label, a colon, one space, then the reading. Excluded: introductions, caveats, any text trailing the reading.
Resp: 5:13
